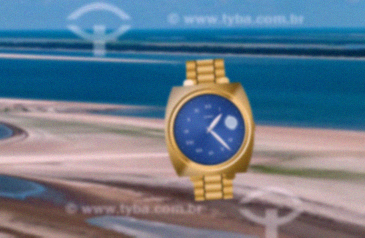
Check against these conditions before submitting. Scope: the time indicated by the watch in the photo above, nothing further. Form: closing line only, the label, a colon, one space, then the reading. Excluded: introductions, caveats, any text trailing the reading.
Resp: 1:23
